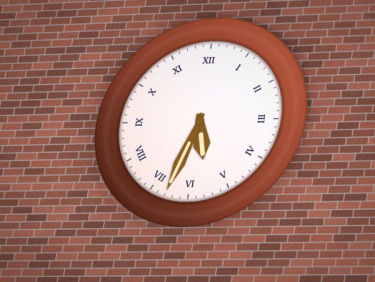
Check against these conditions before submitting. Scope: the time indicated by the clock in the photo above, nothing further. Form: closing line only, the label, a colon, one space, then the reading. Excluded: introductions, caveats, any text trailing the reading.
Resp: 5:33
